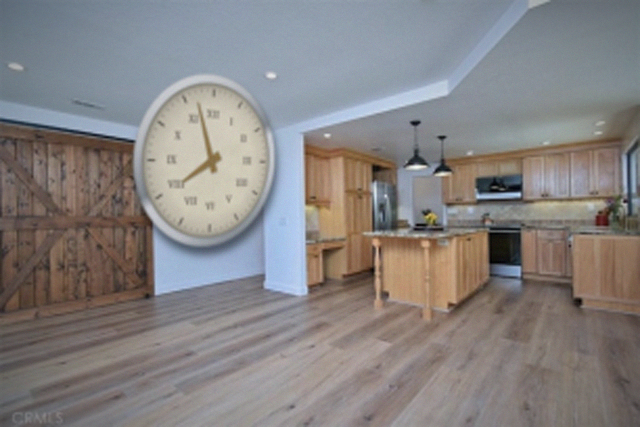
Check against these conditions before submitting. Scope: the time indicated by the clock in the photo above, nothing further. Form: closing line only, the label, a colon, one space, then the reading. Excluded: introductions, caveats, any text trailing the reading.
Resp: 7:57
